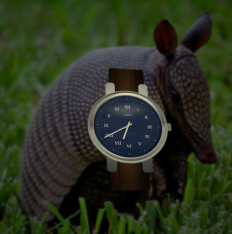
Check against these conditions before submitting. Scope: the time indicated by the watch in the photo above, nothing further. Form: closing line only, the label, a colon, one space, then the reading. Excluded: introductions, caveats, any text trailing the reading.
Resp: 6:40
